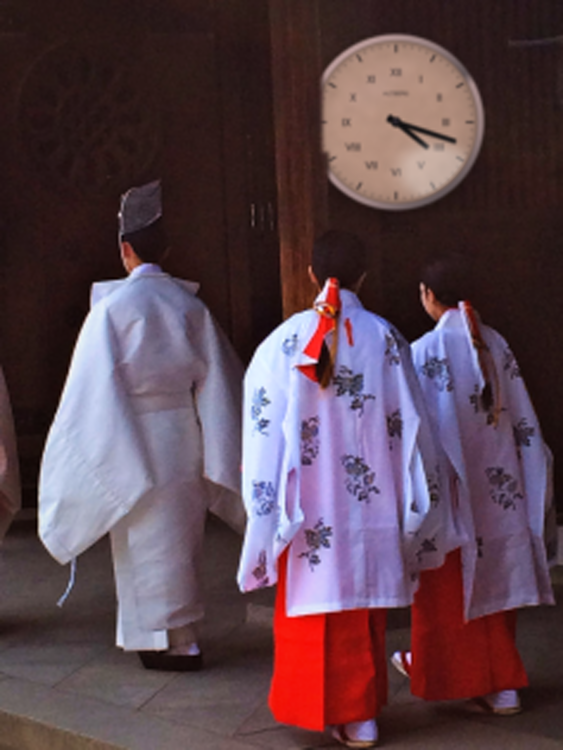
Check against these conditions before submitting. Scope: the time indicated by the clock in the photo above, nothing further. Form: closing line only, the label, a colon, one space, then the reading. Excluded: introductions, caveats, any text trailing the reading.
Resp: 4:18
